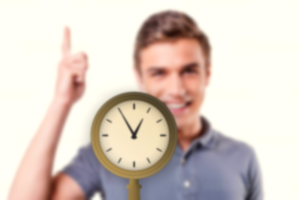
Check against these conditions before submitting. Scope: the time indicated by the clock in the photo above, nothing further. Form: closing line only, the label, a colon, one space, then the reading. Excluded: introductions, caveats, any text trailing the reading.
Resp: 12:55
